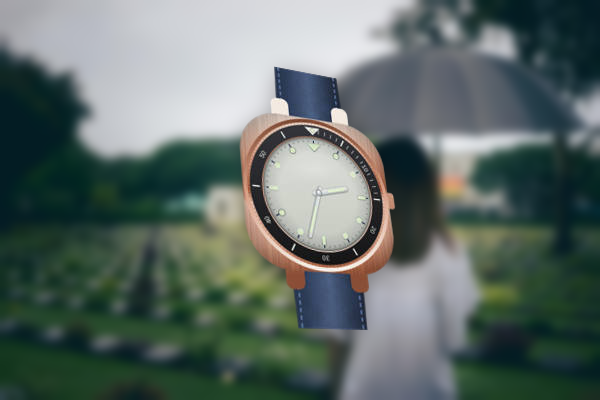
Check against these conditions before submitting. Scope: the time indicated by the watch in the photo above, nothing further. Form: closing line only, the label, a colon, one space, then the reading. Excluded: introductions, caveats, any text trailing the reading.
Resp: 2:33
